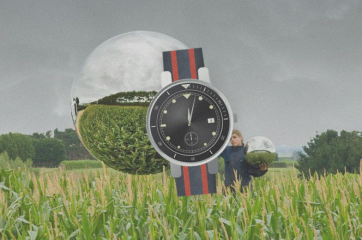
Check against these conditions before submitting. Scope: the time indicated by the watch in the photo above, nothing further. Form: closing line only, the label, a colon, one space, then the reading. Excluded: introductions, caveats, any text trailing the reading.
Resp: 12:03
